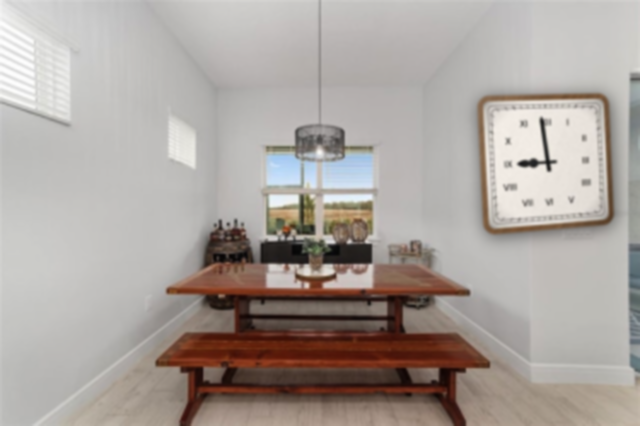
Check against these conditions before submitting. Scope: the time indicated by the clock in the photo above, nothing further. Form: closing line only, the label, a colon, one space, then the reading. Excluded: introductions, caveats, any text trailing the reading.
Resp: 8:59
